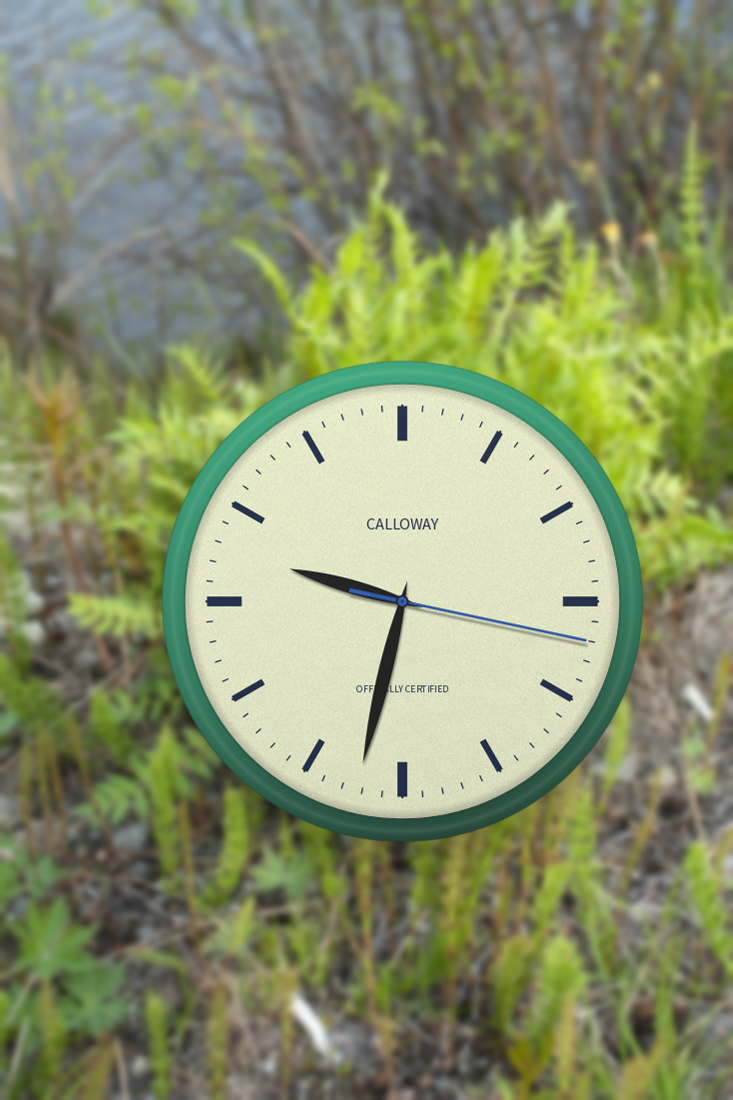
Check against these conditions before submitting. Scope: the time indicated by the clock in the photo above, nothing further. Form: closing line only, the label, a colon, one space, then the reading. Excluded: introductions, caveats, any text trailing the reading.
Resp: 9:32:17
